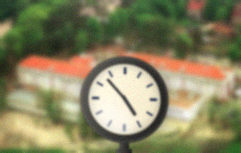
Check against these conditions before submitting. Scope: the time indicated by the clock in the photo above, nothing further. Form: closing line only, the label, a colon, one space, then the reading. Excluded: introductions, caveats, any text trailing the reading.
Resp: 4:53
